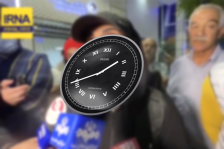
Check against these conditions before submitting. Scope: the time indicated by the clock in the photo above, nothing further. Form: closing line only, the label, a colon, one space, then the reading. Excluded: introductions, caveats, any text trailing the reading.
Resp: 1:41
